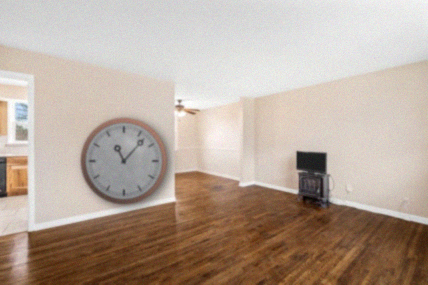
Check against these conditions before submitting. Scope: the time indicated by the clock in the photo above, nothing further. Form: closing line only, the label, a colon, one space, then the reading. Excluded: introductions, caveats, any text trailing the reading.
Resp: 11:07
